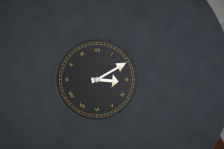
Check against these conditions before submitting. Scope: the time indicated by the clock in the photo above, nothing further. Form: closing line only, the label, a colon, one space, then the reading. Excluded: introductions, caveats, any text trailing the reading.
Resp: 3:10
